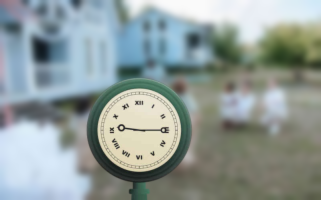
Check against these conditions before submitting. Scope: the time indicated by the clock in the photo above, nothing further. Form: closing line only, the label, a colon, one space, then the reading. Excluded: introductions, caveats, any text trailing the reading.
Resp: 9:15
